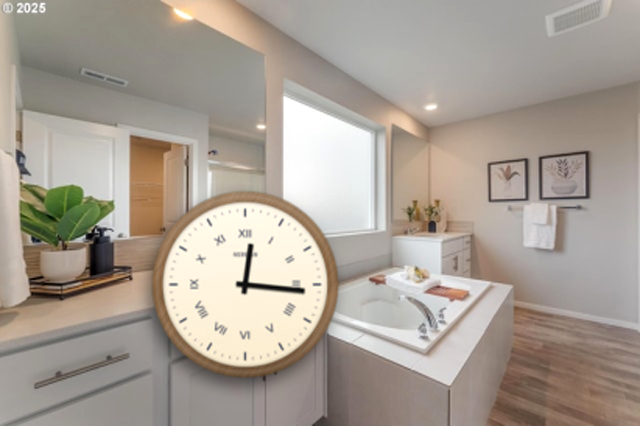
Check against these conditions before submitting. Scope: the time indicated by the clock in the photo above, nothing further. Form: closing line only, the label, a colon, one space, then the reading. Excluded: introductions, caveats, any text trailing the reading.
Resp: 12:16
